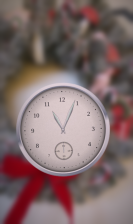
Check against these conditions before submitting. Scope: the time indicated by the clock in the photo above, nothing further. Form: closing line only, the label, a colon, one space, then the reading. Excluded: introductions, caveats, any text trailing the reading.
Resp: 11:04
